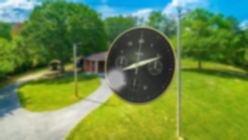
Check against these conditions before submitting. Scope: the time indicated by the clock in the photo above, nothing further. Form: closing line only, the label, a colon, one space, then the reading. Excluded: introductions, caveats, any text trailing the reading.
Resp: 8:11
